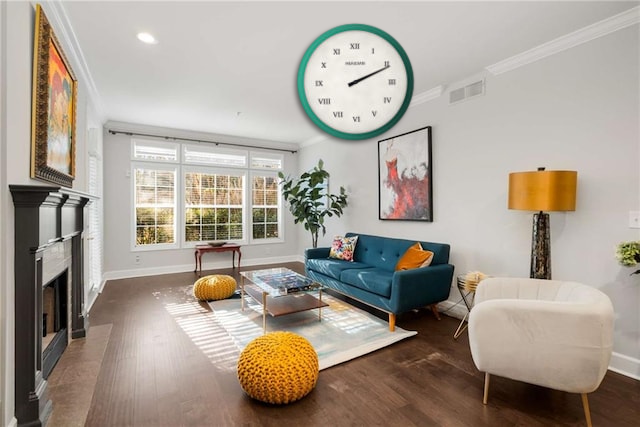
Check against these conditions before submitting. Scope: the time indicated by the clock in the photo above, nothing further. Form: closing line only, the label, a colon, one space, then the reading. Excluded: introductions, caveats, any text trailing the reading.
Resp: 2:11
